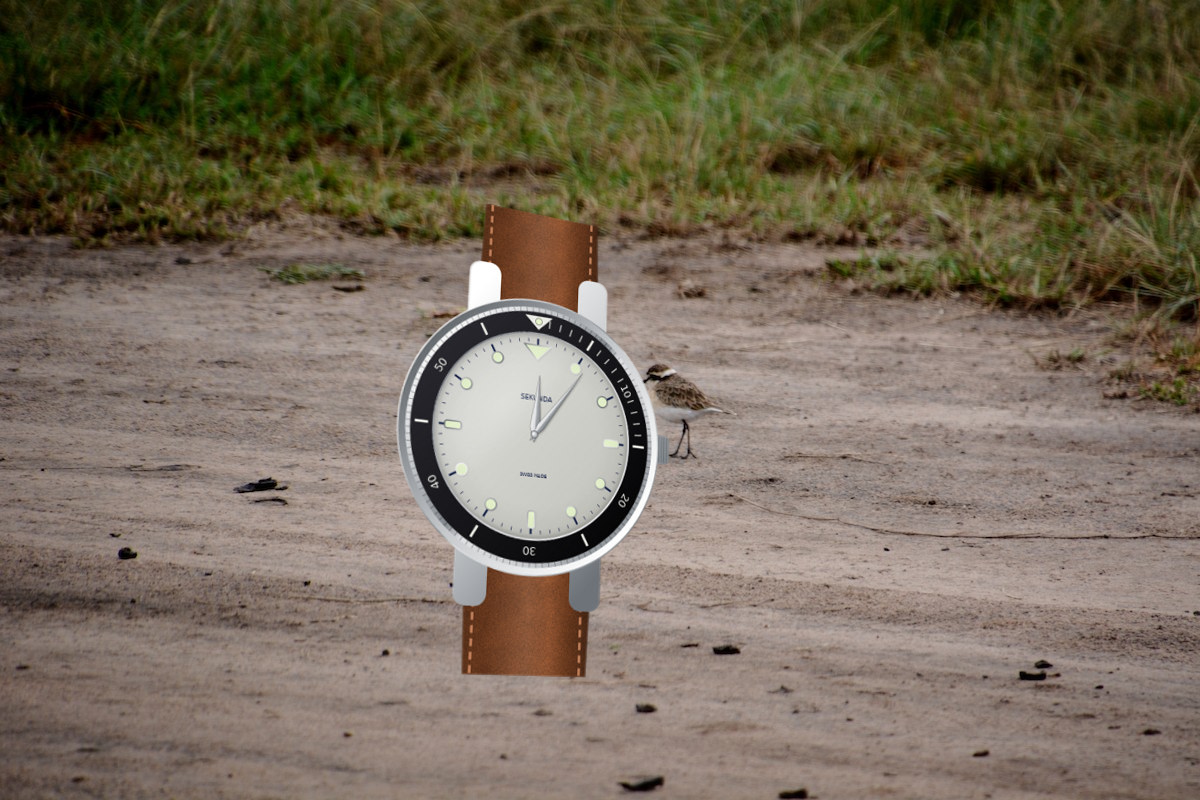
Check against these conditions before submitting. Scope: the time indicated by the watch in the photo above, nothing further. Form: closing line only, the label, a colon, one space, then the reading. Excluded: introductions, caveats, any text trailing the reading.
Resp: 12:06
